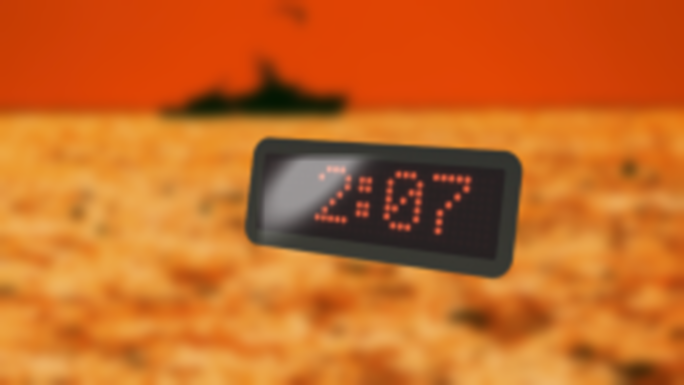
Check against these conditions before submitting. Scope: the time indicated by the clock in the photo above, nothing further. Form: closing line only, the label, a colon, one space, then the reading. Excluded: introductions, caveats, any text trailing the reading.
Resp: 2:07
